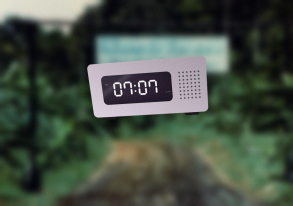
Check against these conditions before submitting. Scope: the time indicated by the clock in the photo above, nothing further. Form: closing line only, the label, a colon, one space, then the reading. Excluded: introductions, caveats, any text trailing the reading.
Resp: 7:07
